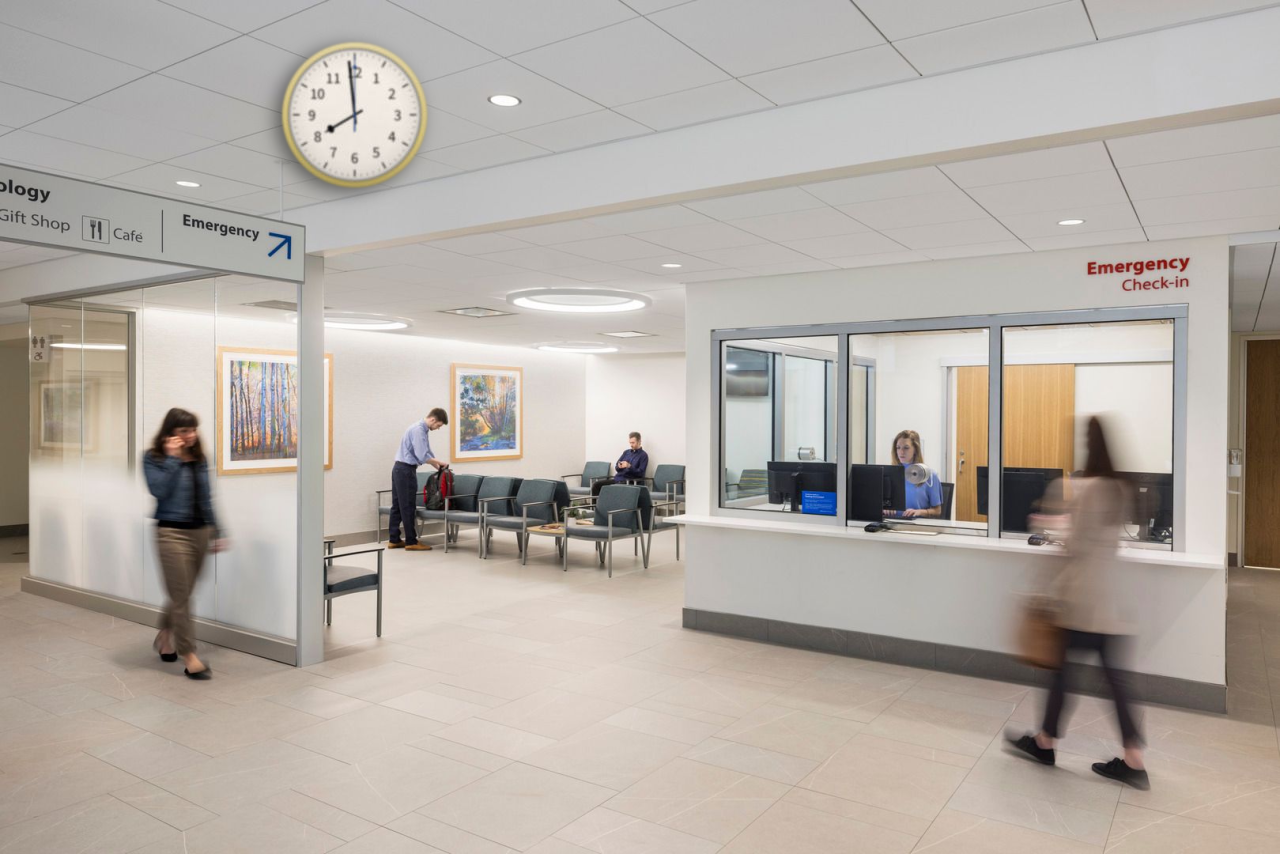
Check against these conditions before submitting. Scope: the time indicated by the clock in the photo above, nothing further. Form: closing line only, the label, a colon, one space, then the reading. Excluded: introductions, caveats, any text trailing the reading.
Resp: 7:59:00
